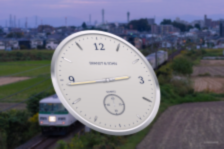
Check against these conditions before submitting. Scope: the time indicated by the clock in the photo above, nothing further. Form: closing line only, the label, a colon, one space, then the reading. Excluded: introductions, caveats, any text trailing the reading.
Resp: 2:44
